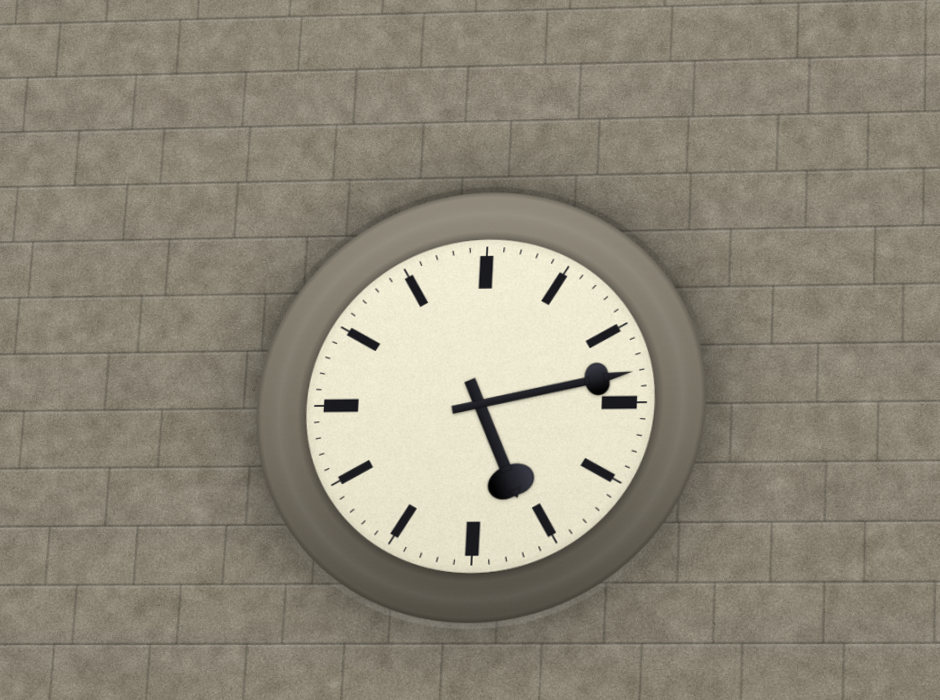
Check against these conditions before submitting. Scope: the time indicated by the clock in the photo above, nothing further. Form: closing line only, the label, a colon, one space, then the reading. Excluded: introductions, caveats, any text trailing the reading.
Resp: 5:13
